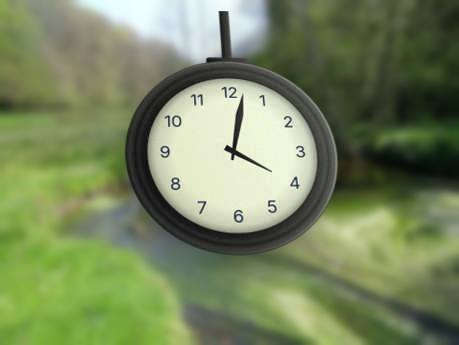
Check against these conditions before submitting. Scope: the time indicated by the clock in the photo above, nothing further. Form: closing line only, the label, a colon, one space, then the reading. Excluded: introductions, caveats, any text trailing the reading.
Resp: 4:02
